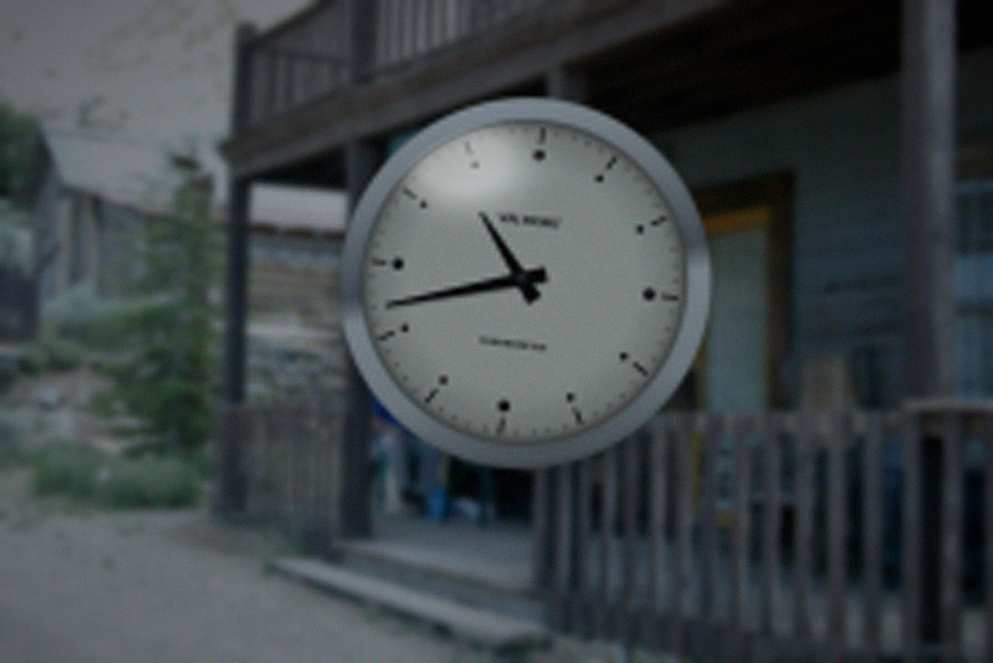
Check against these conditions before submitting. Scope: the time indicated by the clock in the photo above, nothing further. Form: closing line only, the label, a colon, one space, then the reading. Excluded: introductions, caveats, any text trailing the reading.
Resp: 10:42
